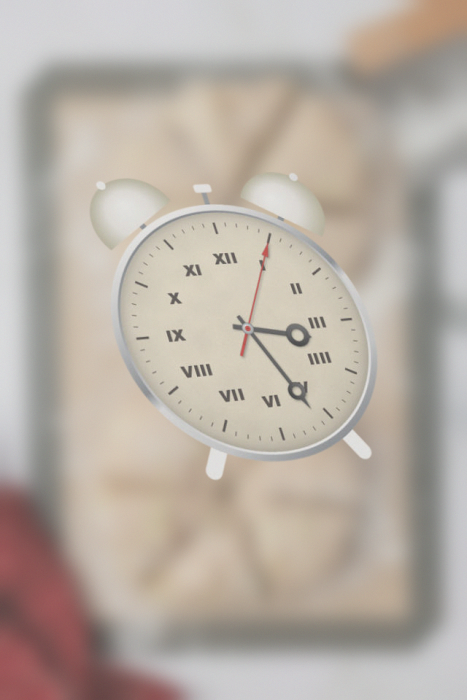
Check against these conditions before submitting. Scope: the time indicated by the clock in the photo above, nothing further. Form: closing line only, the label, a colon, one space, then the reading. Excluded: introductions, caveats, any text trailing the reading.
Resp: 3:26:05
